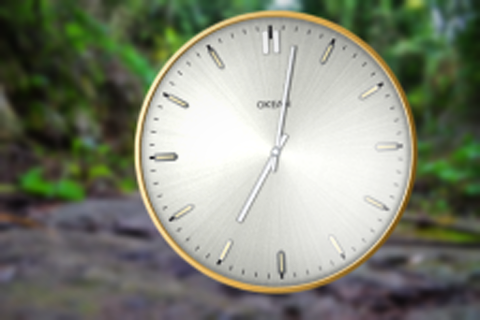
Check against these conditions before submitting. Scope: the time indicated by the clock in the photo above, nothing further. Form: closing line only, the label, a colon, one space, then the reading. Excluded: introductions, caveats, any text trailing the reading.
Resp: 7:02
